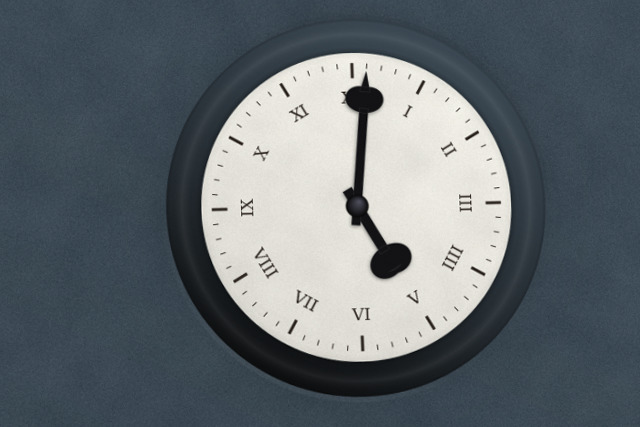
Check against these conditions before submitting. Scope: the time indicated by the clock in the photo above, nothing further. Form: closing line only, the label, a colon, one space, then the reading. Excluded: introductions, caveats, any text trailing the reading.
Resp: 5:01
